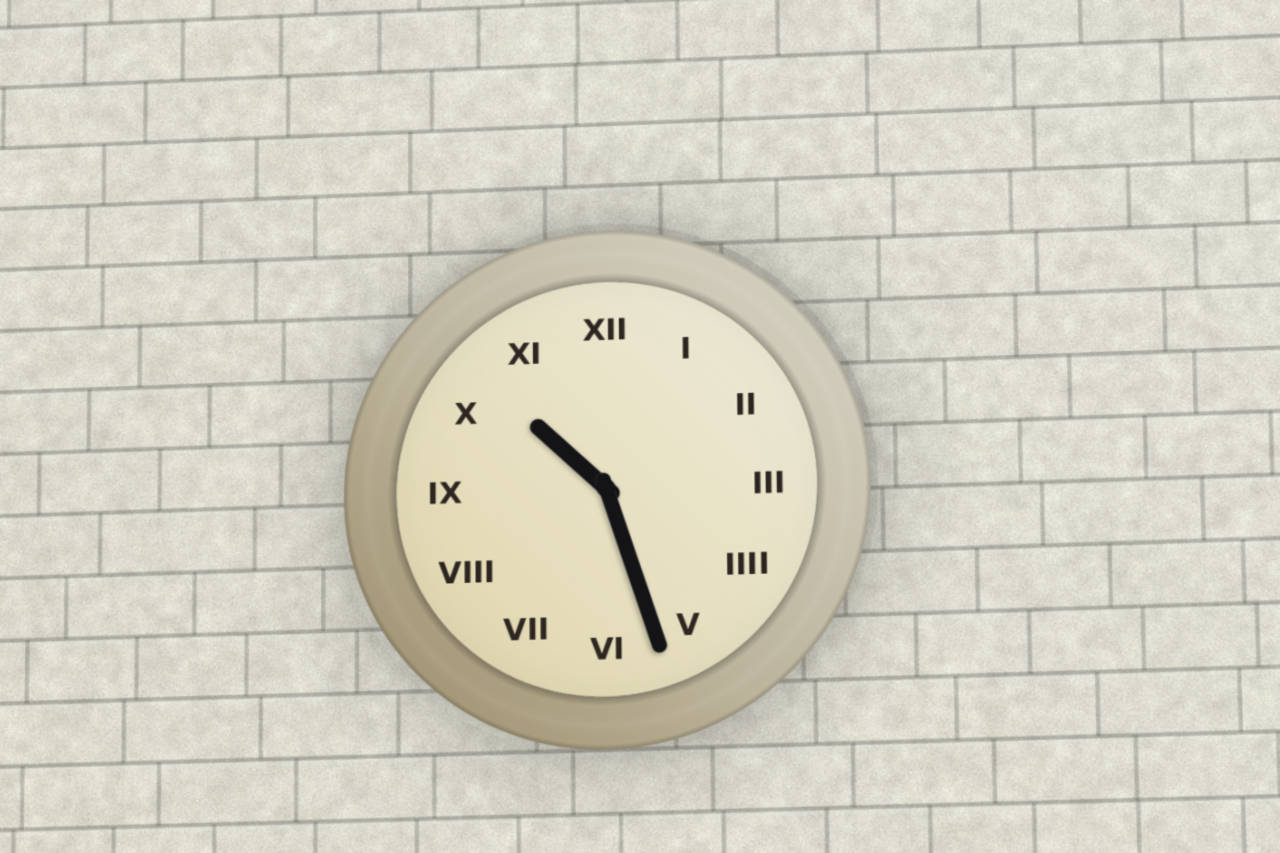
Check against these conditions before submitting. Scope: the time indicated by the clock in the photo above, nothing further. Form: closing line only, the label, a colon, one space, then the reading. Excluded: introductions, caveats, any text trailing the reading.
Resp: 10:27
